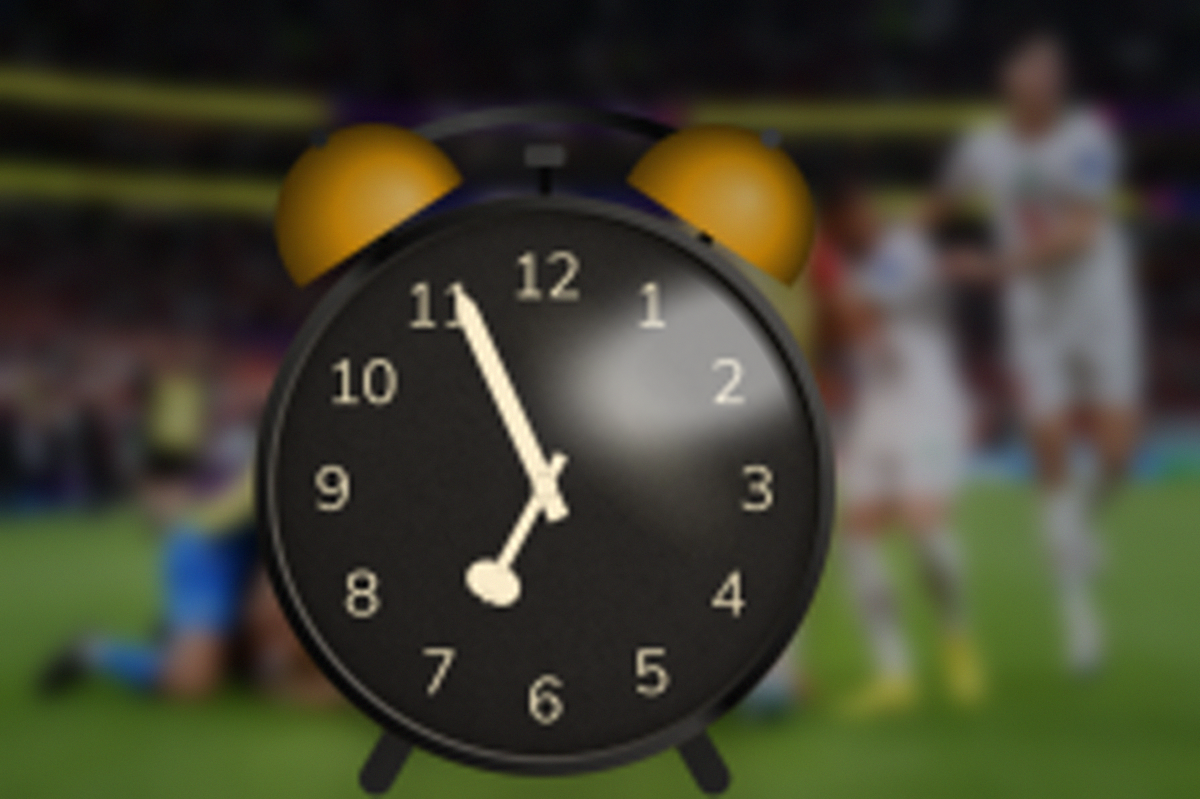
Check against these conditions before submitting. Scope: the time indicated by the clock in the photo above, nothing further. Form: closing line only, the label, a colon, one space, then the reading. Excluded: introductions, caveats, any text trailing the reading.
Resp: 6:56
